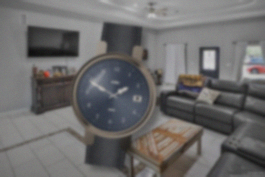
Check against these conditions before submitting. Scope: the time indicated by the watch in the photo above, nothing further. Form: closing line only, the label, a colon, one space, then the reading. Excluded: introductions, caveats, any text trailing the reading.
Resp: 1:49
